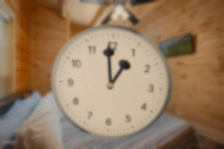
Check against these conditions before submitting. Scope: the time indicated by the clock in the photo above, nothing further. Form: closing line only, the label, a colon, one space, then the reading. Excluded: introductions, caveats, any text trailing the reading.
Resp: 12:59
